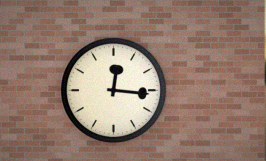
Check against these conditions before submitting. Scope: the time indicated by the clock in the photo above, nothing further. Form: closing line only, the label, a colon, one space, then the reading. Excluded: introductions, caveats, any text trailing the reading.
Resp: 12:16
